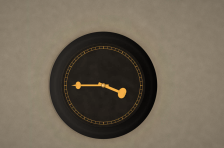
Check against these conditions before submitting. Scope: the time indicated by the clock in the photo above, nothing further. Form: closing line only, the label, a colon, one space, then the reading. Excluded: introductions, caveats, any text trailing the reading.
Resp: 3:45
